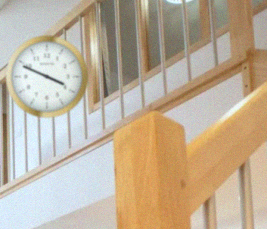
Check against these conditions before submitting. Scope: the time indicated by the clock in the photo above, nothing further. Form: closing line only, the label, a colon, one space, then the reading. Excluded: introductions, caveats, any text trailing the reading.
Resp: 3:49
